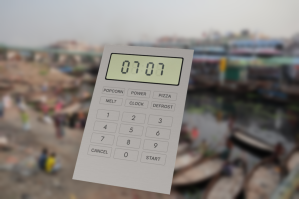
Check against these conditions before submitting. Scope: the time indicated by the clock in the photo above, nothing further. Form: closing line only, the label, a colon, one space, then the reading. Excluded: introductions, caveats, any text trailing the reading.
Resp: 7:07
